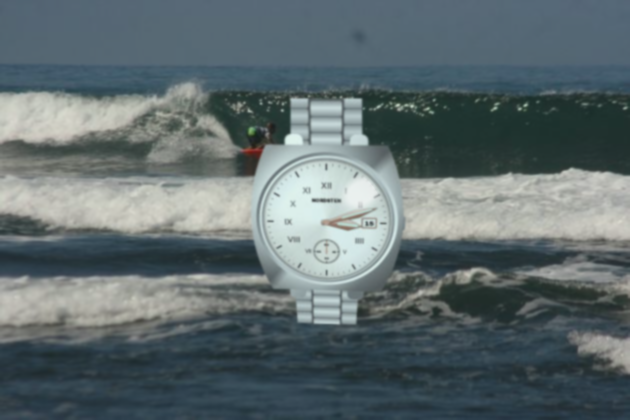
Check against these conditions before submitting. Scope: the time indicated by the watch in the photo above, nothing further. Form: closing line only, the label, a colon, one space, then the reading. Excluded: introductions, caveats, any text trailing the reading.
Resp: 3:12
